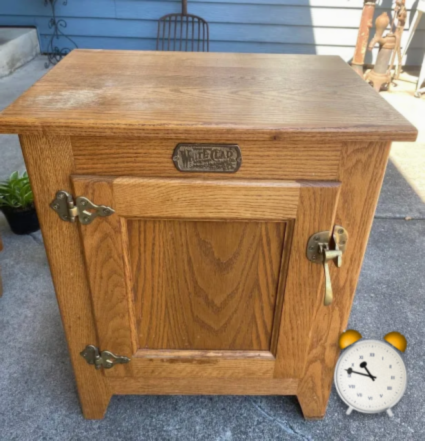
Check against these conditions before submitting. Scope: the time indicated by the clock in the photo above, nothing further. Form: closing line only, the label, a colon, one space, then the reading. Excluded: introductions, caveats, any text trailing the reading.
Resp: 10:47
